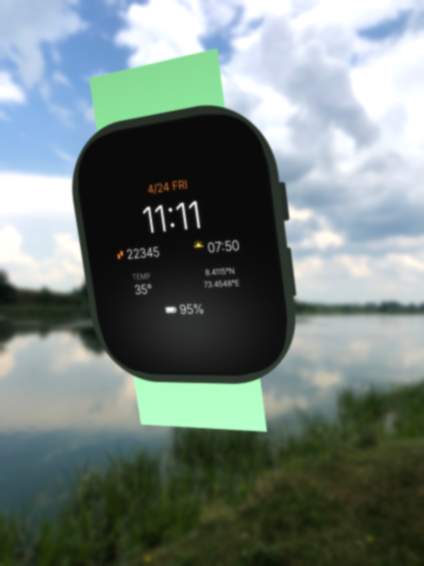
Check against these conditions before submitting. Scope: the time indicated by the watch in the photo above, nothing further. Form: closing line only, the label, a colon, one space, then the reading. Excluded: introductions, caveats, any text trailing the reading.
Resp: 11:11
